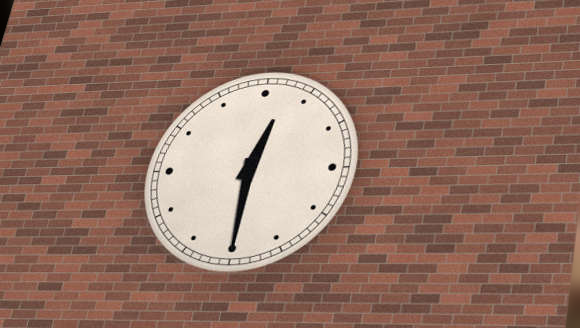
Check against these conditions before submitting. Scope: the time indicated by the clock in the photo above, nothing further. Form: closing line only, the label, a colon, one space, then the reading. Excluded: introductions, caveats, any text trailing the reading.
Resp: 12:30
